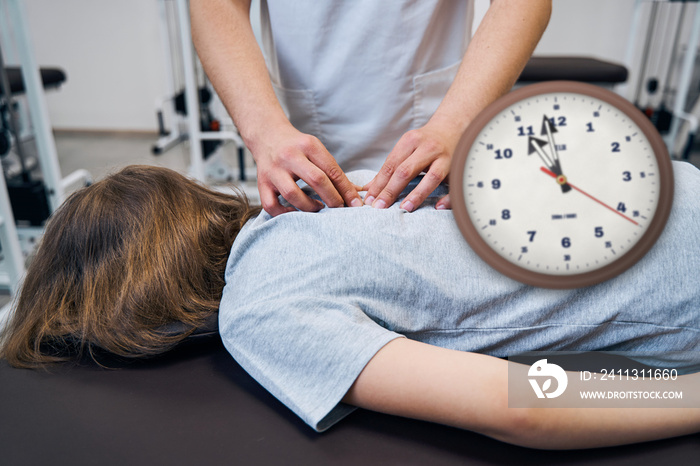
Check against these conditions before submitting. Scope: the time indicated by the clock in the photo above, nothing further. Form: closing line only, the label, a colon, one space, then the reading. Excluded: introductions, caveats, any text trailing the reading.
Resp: 10:58:21
